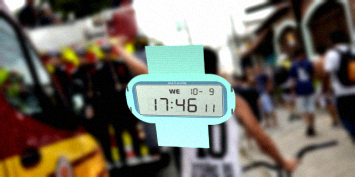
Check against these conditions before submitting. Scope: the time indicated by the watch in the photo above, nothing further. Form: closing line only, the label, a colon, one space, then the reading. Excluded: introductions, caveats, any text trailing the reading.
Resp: 17:46:11
